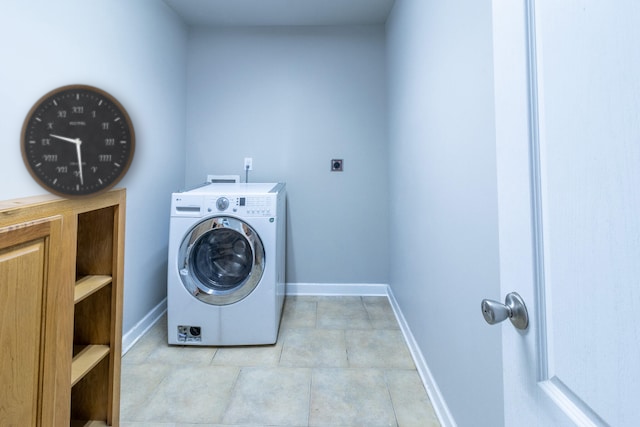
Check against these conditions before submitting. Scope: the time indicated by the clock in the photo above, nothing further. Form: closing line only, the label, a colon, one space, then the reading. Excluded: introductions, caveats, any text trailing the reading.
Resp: 9:29
